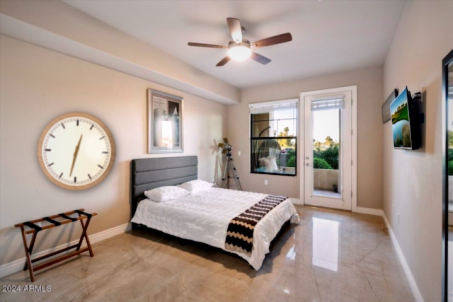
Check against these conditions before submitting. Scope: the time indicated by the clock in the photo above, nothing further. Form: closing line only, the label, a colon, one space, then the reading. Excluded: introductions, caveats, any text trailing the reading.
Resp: 12:32
